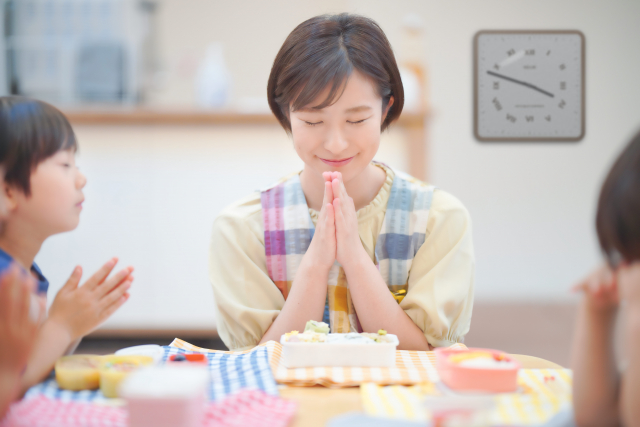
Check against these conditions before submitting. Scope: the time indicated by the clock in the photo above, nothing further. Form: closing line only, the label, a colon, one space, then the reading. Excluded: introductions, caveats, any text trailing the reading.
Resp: 3:48
